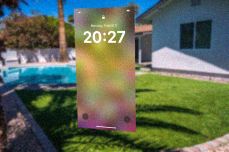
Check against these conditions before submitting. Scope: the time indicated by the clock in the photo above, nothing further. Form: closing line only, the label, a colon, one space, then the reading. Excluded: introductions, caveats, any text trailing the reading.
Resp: 20:27
